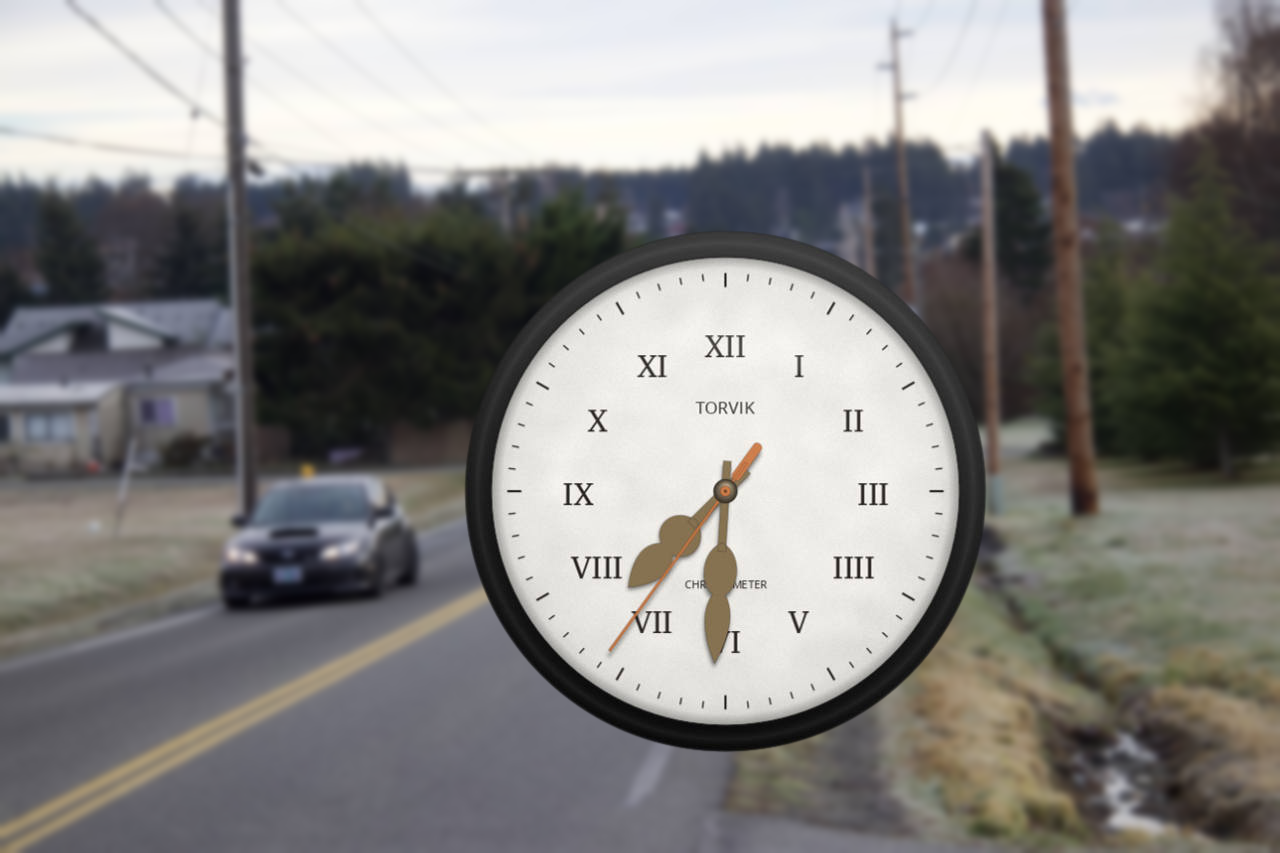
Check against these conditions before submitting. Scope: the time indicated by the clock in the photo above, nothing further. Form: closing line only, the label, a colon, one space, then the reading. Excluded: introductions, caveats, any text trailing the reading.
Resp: 7:30:36
